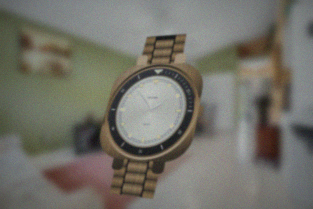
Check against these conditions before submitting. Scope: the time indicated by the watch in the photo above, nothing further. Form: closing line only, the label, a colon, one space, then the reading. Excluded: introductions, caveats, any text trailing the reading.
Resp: 1:53
